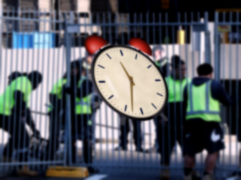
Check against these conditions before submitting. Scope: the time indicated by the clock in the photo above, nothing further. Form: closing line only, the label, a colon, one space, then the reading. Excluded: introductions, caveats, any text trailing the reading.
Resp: 11:33
